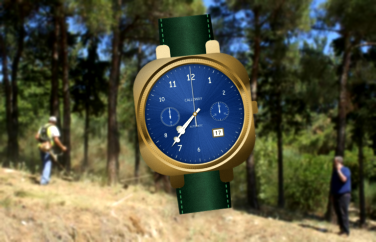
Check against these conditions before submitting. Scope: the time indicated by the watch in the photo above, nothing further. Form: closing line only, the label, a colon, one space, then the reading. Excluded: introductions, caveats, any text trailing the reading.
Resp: 7:37
